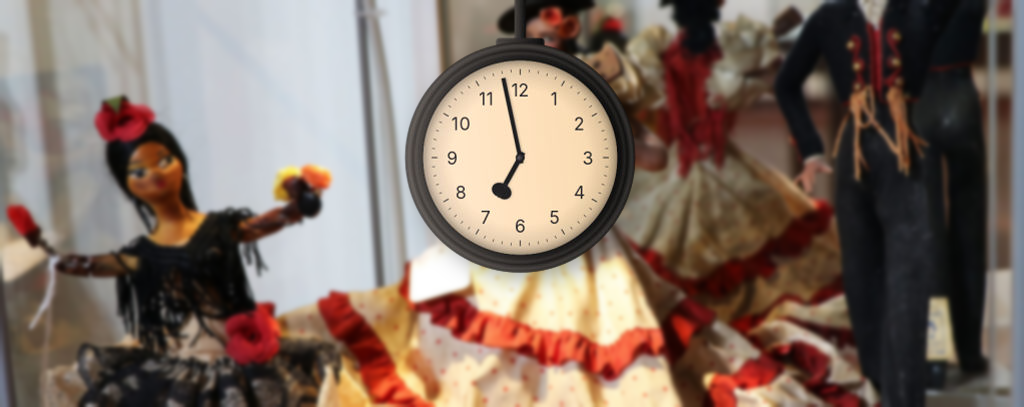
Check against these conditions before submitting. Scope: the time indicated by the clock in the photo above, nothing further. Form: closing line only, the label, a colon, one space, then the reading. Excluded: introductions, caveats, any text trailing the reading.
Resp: 6:58
